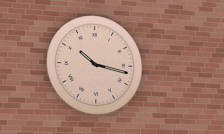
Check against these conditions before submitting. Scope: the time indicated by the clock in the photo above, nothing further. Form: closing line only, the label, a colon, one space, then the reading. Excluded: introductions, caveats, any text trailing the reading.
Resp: 10:17
